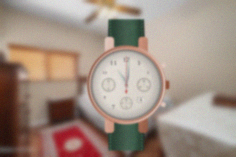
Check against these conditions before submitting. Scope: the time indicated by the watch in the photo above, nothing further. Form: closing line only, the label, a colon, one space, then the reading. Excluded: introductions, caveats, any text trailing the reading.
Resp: 11:01
